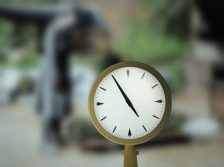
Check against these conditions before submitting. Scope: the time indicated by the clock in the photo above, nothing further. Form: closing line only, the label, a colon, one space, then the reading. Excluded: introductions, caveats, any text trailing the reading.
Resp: 4:55
